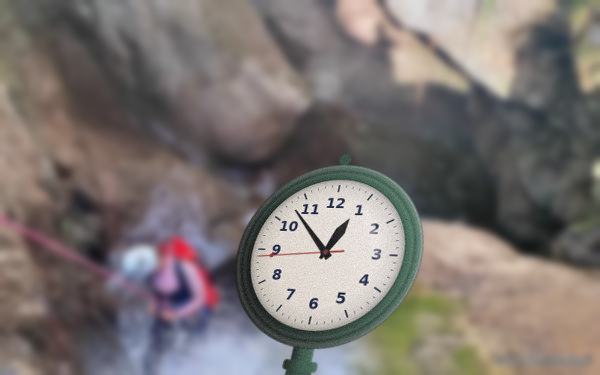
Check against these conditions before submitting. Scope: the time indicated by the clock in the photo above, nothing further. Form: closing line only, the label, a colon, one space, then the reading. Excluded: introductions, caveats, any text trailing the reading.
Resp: 12:52:44
